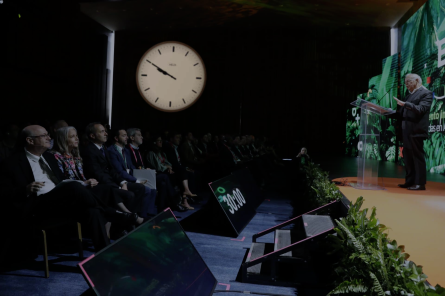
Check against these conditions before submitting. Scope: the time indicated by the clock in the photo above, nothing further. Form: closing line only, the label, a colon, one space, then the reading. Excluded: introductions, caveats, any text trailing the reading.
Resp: 9:50
